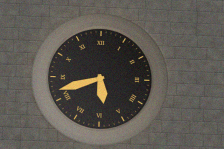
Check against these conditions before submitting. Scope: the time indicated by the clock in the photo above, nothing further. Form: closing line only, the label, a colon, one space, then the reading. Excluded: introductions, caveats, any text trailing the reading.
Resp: 5:42
